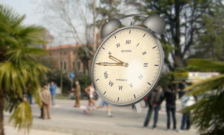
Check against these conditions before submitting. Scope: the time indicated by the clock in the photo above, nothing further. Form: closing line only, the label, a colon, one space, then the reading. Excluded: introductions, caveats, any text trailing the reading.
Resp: 9:45
